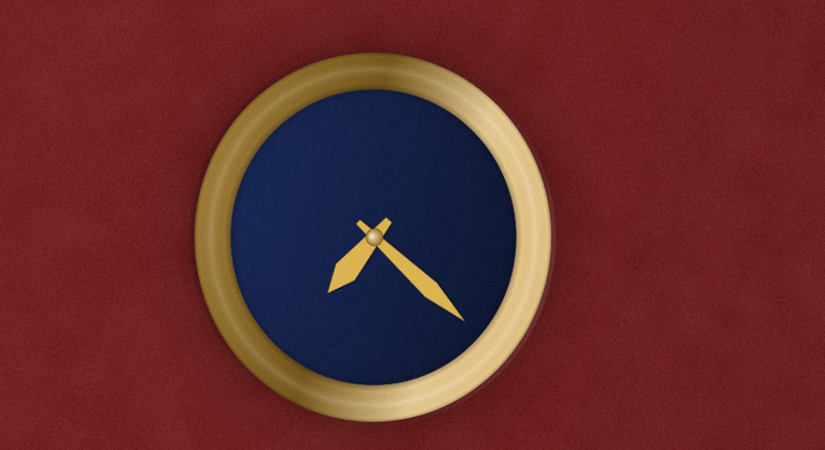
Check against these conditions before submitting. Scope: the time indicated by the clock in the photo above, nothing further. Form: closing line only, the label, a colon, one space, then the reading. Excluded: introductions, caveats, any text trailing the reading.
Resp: 7:22
